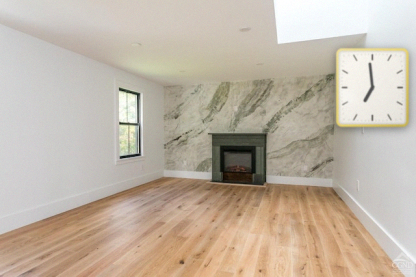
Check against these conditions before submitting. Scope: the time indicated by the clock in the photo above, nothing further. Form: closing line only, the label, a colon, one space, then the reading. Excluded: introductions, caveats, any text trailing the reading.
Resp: 6:59
